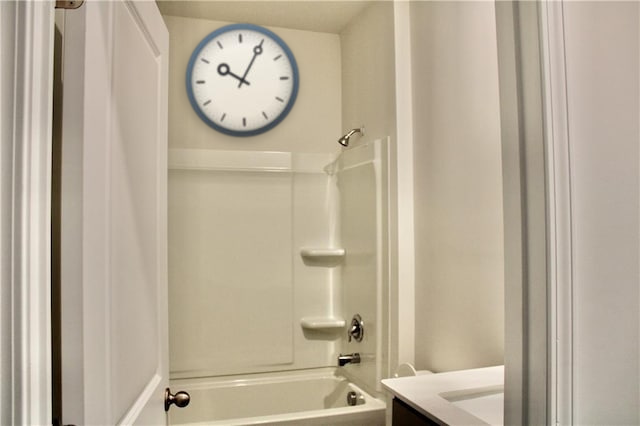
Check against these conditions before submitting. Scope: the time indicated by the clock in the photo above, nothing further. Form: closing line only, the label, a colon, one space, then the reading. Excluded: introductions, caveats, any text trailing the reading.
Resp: 10:05
